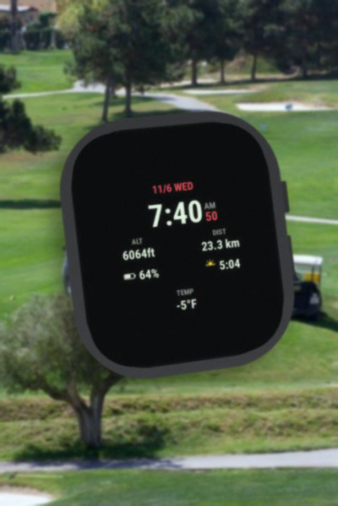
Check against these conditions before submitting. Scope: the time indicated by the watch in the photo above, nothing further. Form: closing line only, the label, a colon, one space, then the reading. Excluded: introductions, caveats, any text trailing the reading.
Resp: 7:40:50
